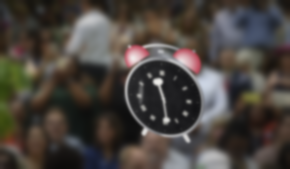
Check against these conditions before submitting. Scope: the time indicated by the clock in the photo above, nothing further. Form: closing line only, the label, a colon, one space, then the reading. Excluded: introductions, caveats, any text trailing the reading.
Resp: 11:29
